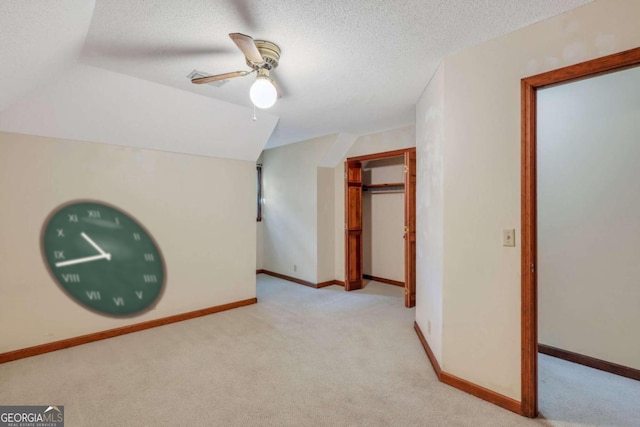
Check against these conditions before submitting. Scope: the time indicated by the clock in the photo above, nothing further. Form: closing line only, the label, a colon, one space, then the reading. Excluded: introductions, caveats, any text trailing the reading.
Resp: 10:43
